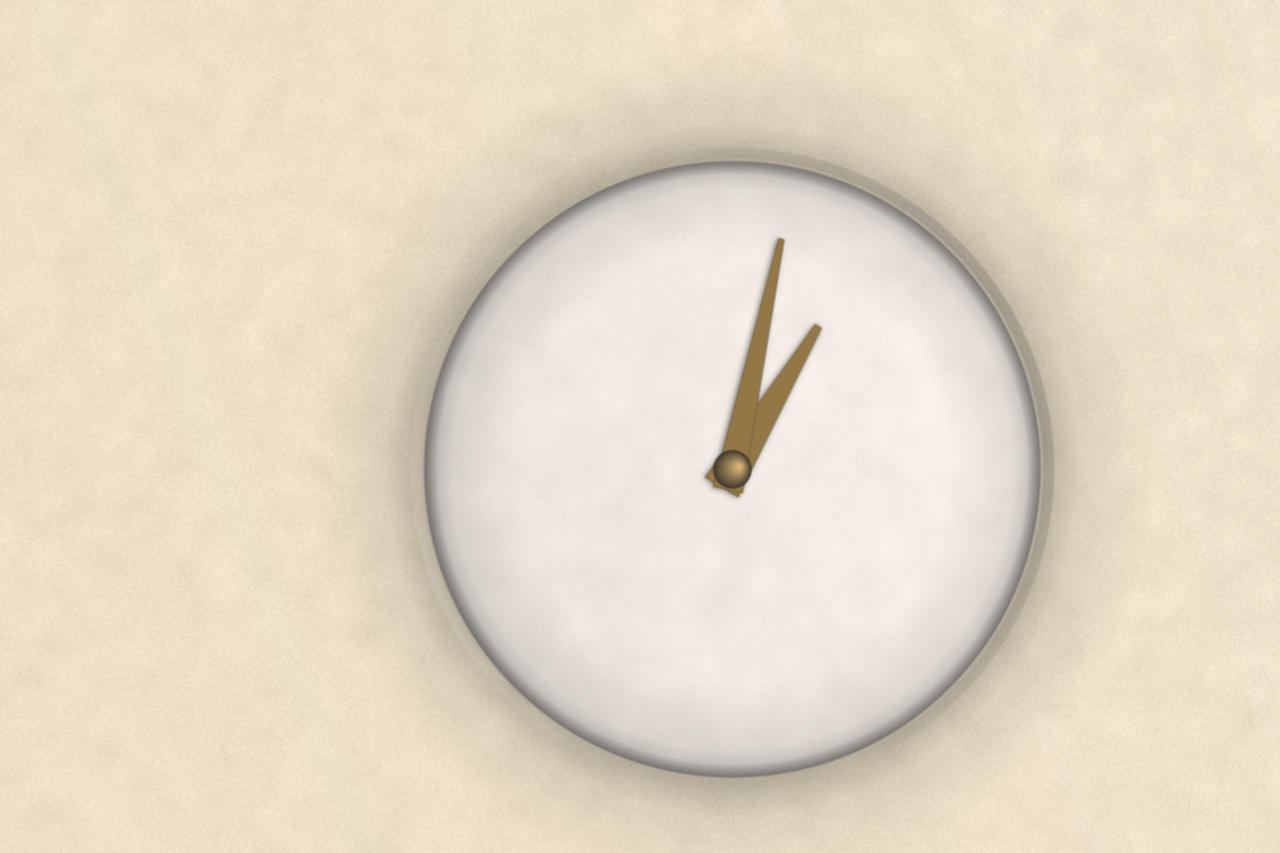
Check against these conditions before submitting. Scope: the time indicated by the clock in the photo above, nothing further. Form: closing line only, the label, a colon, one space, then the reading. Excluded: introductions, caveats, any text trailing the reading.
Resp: 1:02
